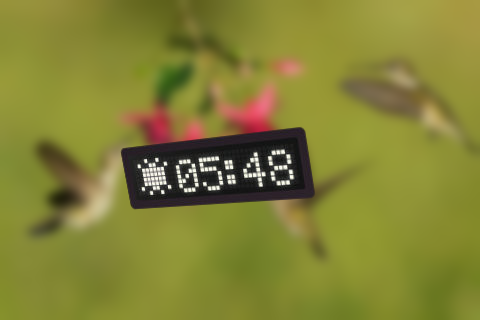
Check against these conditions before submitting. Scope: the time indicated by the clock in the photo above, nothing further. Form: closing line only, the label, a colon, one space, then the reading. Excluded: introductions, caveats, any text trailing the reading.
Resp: 5:48
